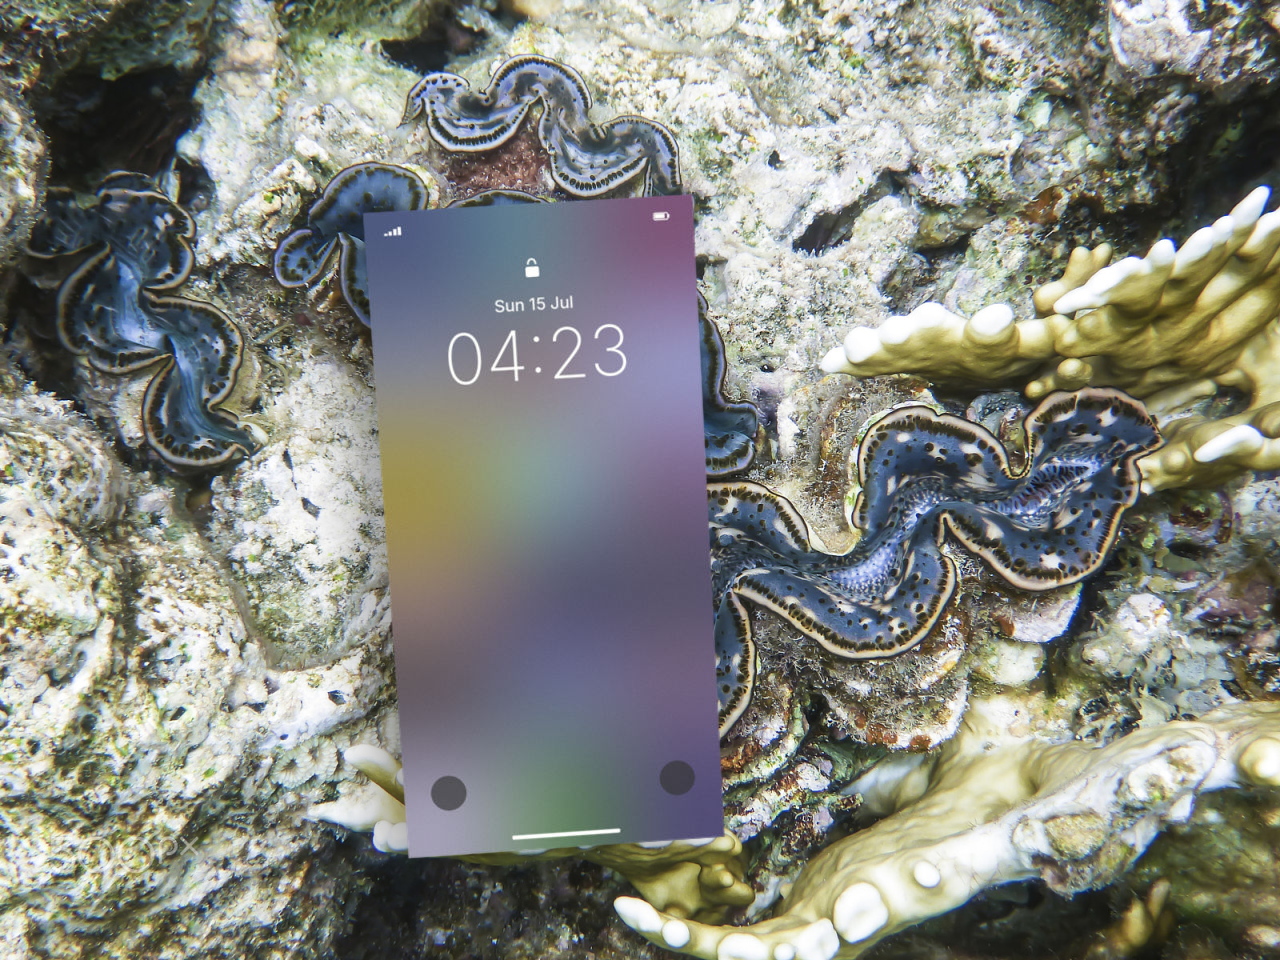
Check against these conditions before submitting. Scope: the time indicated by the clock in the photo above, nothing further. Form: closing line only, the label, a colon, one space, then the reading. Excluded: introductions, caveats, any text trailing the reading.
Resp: 4:23
